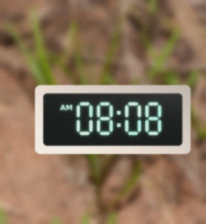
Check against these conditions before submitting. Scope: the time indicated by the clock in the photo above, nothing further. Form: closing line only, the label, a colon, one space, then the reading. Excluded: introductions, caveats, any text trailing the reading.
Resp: 8:08
